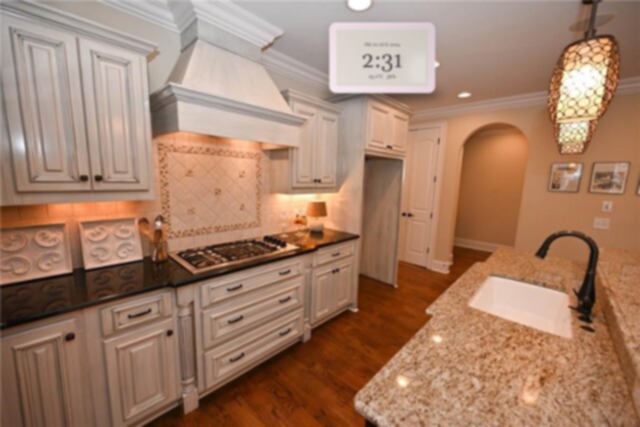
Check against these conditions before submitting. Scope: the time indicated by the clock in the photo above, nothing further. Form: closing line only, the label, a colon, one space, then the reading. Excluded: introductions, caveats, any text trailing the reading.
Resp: 2:31
